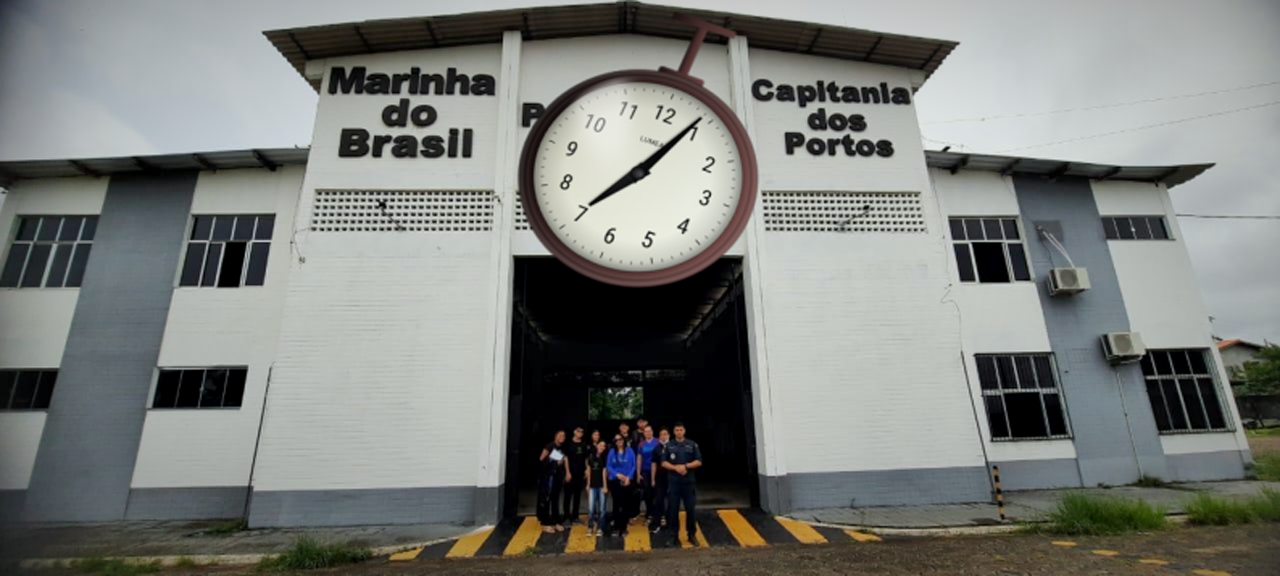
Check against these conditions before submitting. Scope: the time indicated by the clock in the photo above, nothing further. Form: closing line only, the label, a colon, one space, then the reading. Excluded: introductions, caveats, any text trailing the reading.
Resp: 7:04
